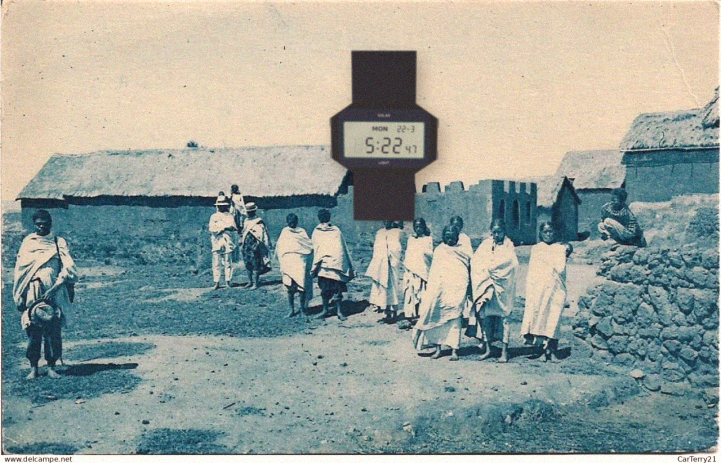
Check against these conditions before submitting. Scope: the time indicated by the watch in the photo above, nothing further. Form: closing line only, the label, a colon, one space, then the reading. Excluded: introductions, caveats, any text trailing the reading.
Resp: 5:22
